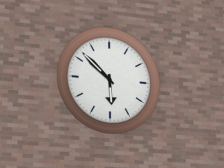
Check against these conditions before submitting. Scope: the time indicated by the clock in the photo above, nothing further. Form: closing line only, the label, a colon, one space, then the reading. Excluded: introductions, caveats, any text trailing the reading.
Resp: 5:52
